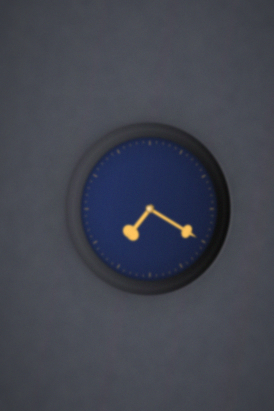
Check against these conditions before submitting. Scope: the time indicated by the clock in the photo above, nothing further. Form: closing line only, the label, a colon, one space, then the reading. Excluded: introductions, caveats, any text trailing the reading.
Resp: 7:20
